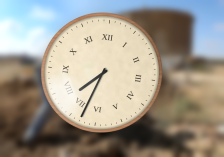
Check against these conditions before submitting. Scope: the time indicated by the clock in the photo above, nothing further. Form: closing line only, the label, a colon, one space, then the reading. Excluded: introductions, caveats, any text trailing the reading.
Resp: 7:33
